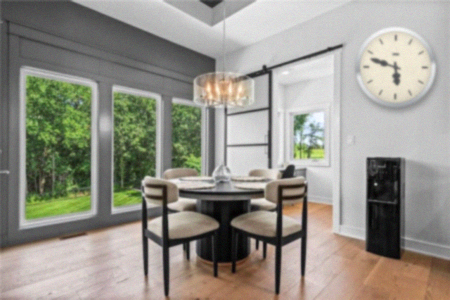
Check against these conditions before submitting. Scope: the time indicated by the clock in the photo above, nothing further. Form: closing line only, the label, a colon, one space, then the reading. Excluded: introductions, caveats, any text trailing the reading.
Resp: 5:48
